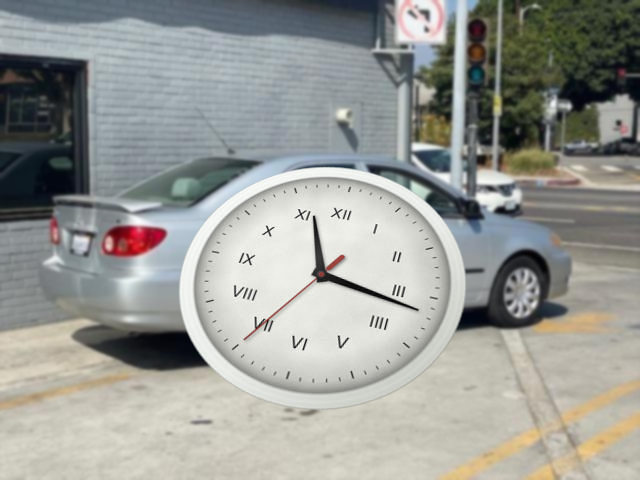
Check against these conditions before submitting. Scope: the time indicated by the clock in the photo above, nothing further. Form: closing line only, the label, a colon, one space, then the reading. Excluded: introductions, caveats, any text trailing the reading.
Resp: 11:16:35
